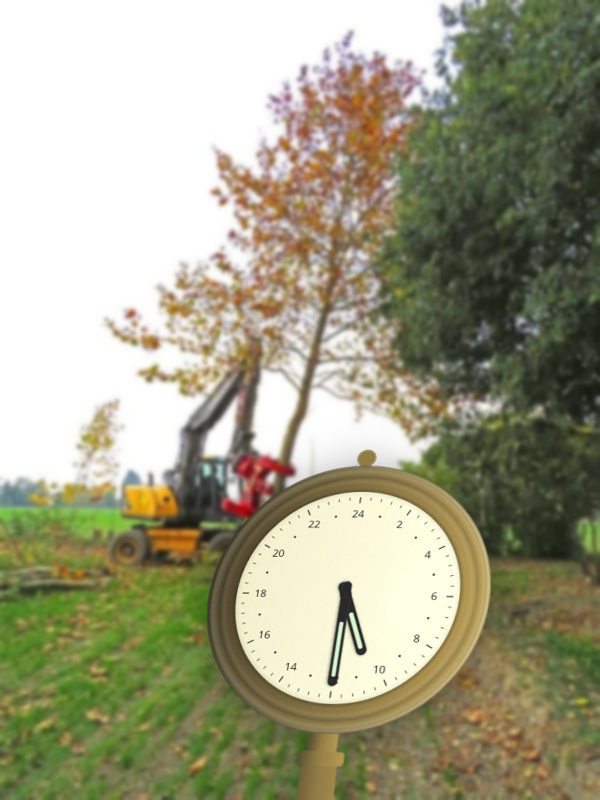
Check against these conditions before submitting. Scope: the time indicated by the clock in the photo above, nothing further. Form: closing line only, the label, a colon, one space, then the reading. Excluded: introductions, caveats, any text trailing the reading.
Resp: 10:30
